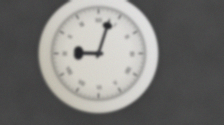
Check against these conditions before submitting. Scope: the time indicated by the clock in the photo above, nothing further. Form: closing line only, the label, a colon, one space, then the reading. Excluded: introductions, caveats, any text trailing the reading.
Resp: 9:03
